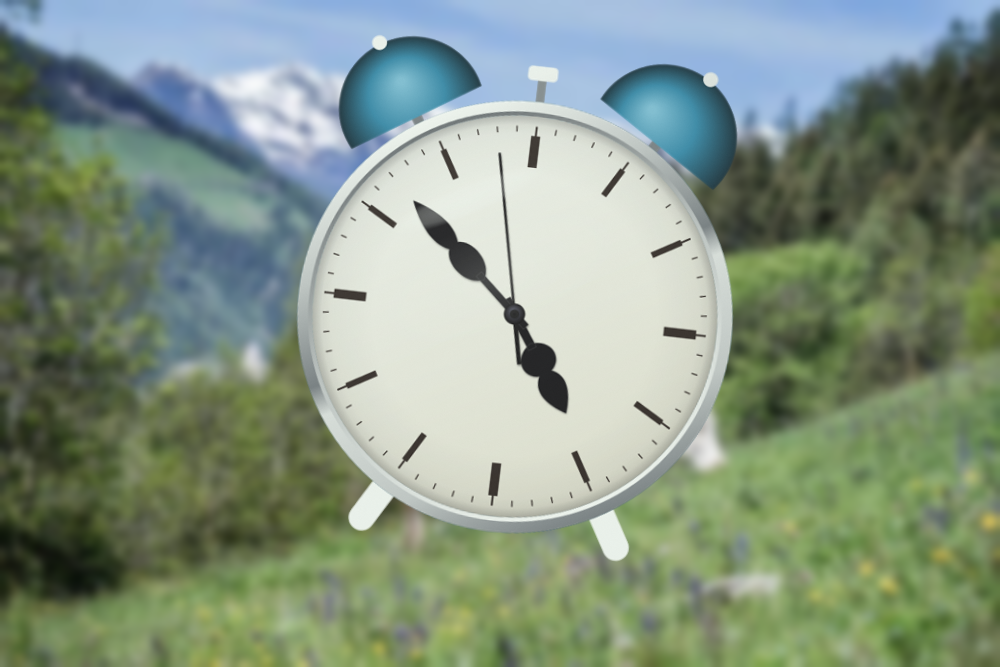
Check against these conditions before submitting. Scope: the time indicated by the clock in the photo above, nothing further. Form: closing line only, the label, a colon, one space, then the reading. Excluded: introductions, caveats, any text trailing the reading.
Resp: 4:51:58
